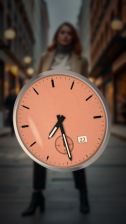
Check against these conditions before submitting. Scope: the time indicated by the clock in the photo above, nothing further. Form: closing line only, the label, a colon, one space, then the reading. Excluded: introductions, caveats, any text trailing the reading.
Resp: 7:29
